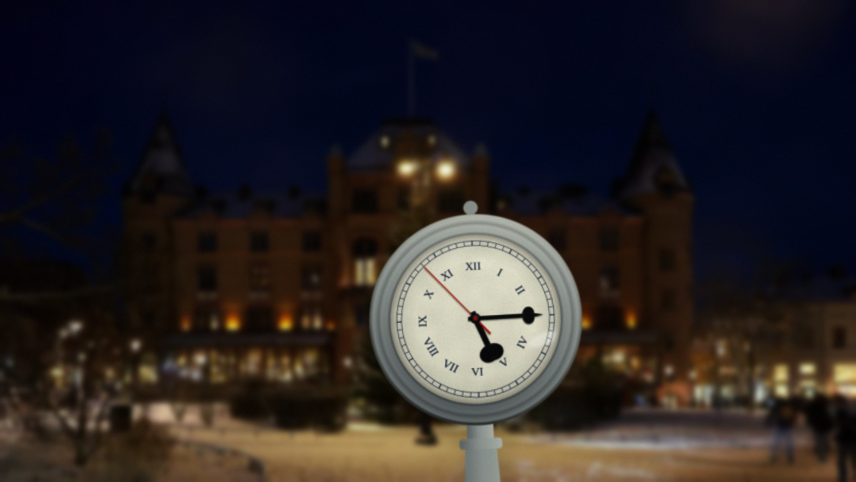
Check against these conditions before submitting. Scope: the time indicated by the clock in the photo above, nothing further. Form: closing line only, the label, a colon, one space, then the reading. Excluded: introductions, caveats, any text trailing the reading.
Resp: 5:14:53
